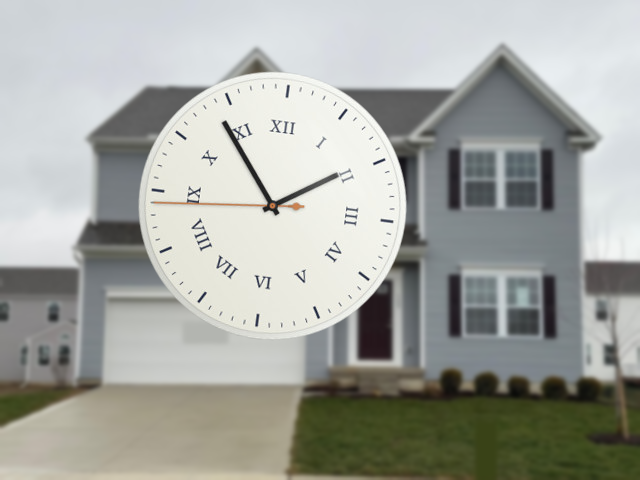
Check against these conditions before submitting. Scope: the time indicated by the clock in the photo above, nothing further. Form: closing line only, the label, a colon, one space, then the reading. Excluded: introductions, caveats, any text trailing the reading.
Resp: 1:53:44
